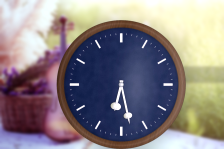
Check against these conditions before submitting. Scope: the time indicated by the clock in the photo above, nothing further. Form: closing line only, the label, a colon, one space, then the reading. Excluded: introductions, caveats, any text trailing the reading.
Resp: 6:28
